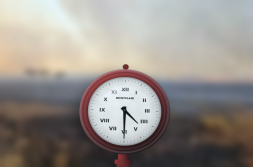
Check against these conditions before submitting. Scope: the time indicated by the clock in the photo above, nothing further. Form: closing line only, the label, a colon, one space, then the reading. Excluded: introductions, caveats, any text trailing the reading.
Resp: 4:30
